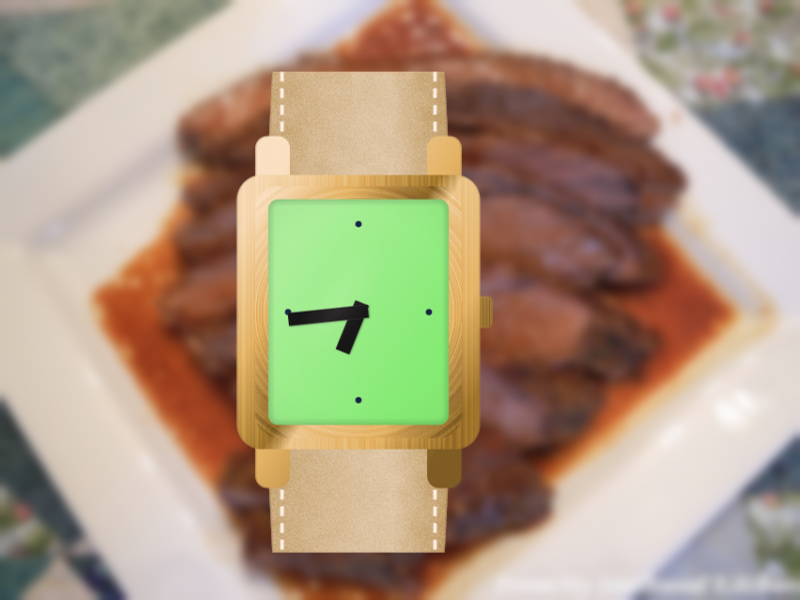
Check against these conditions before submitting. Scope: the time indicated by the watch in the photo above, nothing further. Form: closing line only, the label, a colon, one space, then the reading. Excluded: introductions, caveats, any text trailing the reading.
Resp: 6:44
